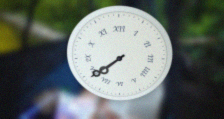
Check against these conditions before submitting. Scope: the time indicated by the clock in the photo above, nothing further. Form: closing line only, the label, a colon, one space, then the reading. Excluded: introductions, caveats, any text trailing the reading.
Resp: 7:39
